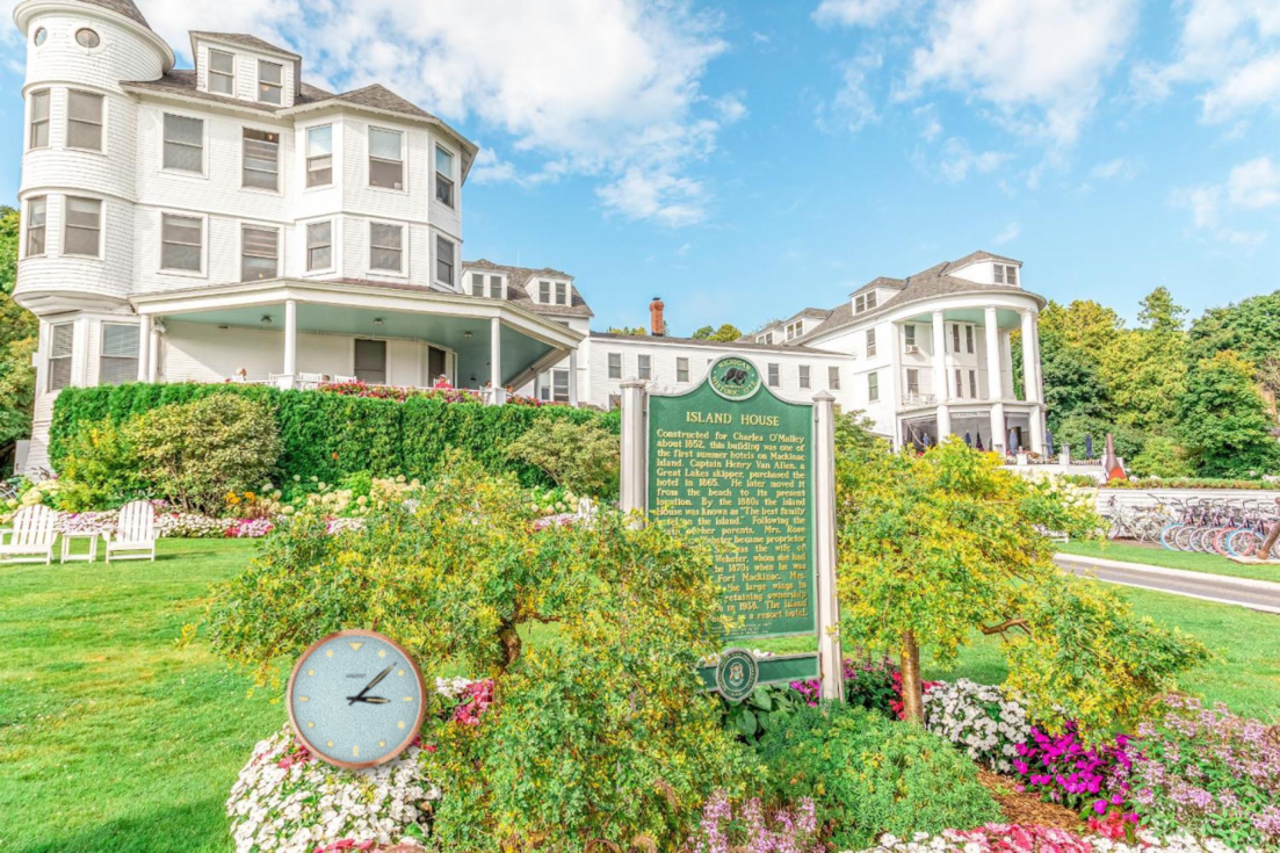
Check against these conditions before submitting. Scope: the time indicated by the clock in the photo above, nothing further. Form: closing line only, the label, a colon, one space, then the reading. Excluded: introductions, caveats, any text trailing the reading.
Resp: 3:08
